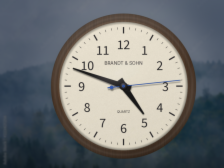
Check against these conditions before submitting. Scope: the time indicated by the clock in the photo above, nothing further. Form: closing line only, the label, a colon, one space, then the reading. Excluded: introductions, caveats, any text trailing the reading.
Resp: 4:48:14
